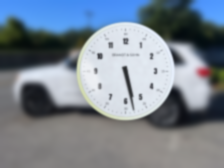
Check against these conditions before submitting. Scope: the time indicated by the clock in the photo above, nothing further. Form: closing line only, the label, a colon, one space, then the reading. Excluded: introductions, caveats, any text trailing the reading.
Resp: 5:28
